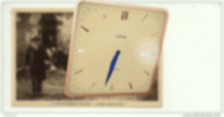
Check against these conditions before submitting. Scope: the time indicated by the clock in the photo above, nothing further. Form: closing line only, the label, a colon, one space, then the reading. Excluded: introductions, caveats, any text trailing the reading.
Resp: 6:32
